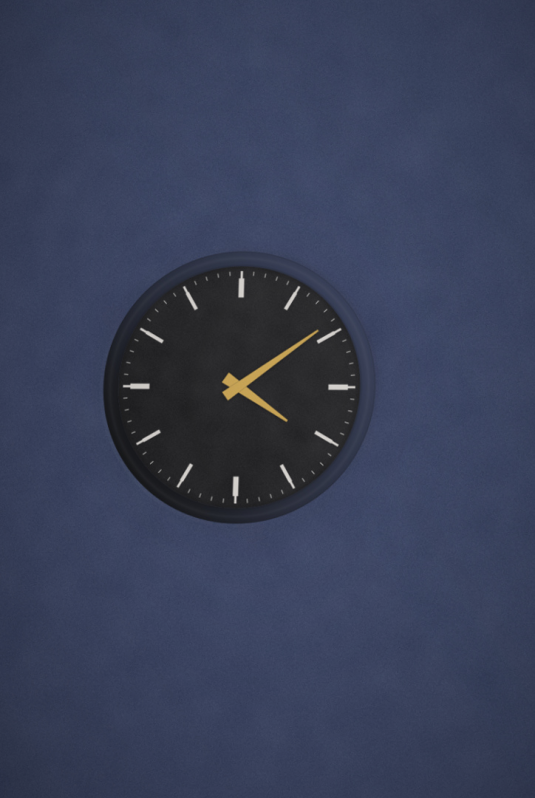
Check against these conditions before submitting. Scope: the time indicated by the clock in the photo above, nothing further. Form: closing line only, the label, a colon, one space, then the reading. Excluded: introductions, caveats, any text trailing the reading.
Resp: 4:09
